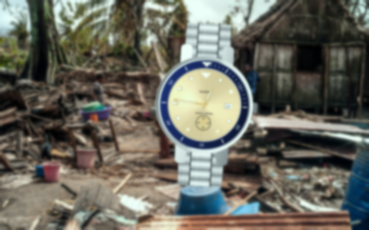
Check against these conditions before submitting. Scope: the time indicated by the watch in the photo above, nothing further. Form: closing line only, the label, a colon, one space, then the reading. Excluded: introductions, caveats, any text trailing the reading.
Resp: 12:46
